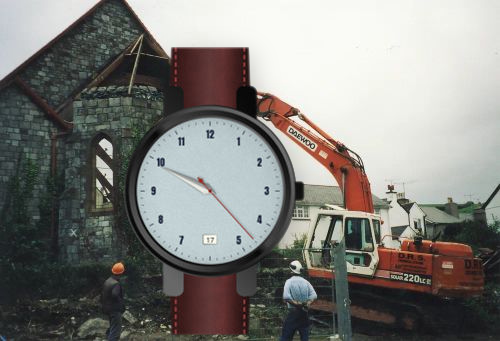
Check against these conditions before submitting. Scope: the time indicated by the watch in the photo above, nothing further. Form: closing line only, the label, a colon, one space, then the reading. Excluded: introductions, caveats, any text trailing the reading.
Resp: 9:49:23
